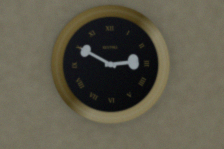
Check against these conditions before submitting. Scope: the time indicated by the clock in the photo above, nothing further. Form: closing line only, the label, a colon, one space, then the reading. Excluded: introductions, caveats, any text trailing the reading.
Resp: 2:50
